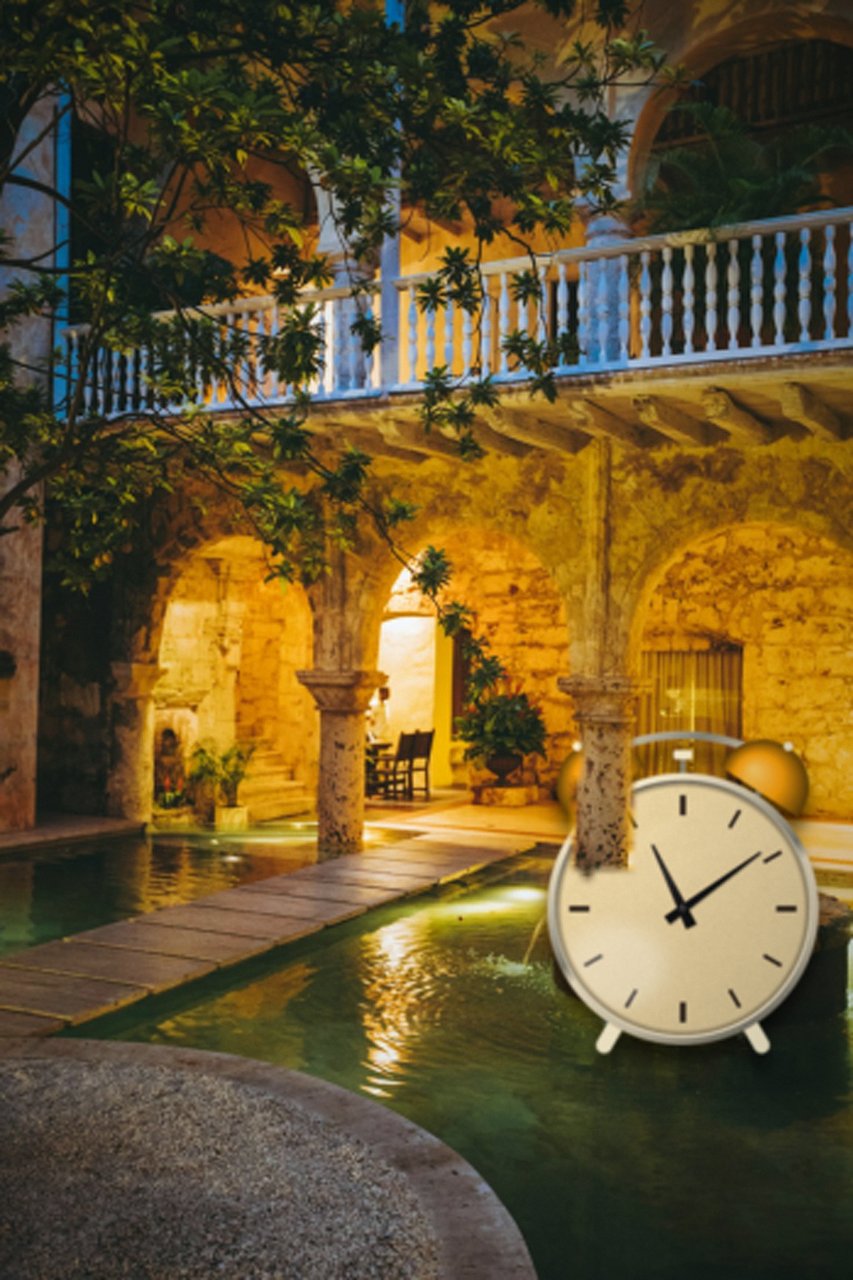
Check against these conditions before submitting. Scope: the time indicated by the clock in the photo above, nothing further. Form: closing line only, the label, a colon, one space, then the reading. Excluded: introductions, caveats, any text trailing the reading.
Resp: 11:09
